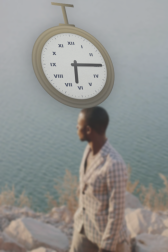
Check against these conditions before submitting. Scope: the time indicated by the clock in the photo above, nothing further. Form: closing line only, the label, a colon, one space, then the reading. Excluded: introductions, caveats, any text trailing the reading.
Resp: 6:15
